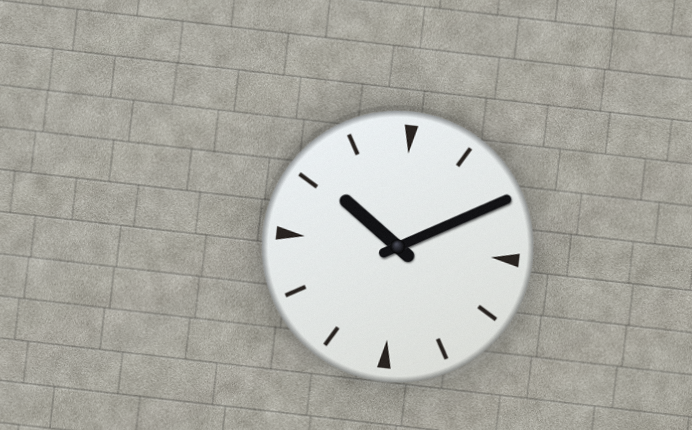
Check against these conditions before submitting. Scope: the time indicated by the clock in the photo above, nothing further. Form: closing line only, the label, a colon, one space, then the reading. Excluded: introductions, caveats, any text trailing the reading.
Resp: 10:10
